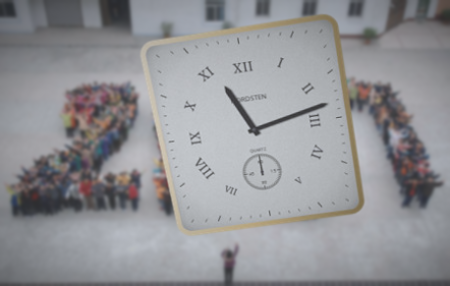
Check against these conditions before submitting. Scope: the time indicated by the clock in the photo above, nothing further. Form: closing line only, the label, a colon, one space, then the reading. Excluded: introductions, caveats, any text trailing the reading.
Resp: 11:13
